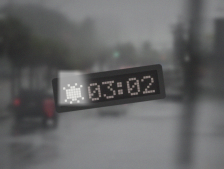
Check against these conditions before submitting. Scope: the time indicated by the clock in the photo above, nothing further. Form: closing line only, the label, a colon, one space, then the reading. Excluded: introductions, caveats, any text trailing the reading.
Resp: 3:02
